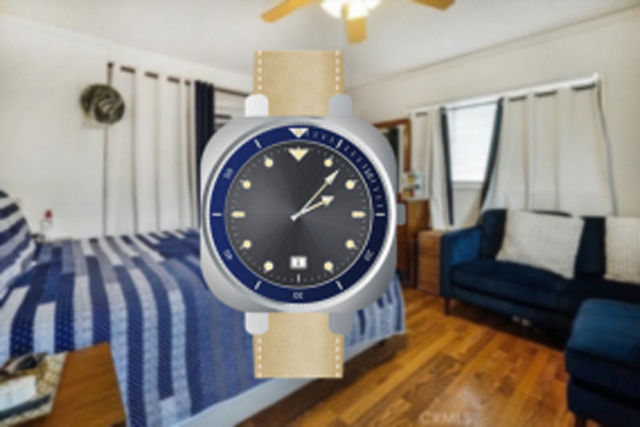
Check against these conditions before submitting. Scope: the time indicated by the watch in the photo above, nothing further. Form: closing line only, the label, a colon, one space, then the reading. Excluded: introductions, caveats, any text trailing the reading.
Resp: 2:07
